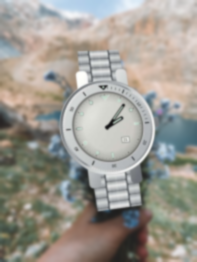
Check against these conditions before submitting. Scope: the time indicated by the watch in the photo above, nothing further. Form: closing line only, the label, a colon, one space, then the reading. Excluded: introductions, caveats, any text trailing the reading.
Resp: 2:07
